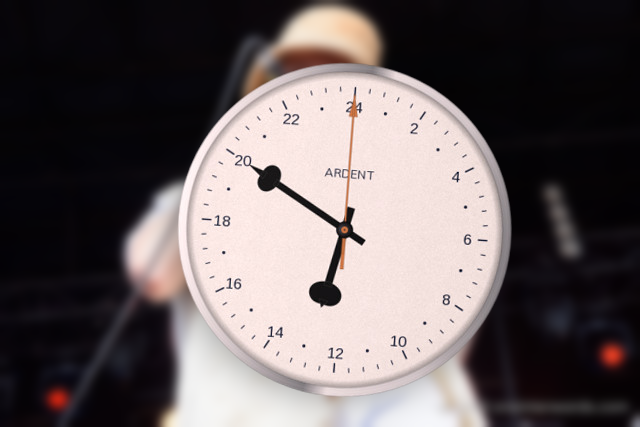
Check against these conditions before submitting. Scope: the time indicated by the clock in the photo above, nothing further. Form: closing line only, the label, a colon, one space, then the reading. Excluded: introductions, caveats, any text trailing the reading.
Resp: 12:50:00
